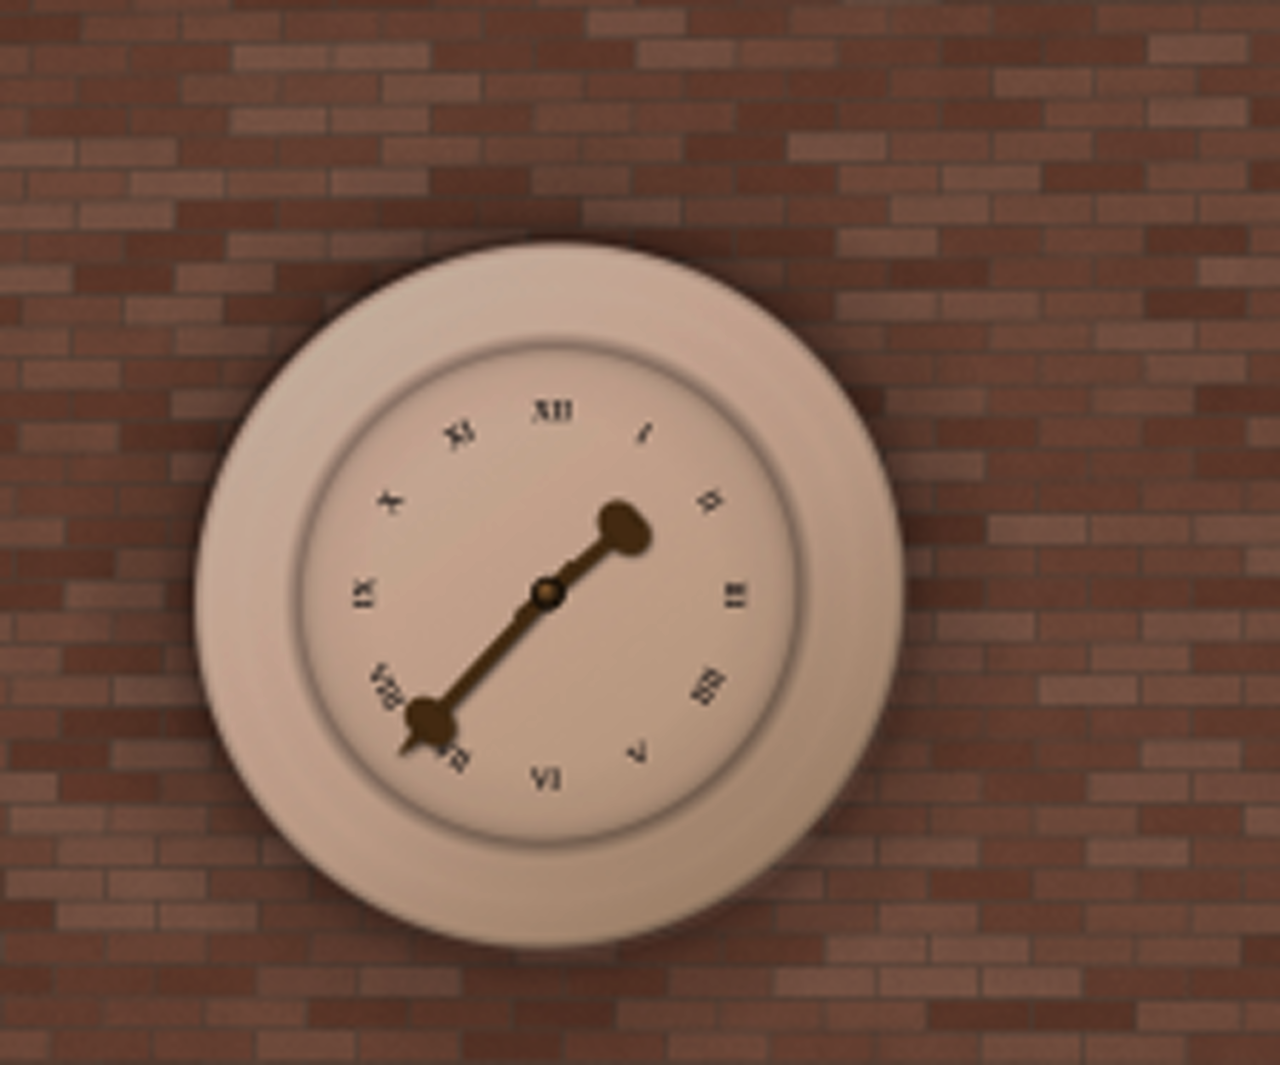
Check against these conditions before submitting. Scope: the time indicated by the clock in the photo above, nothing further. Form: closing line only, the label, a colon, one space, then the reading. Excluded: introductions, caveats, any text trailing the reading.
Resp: 1:37
